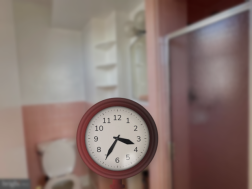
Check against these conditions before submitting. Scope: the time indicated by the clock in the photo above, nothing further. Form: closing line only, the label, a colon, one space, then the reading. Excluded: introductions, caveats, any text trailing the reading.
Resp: 3:35
